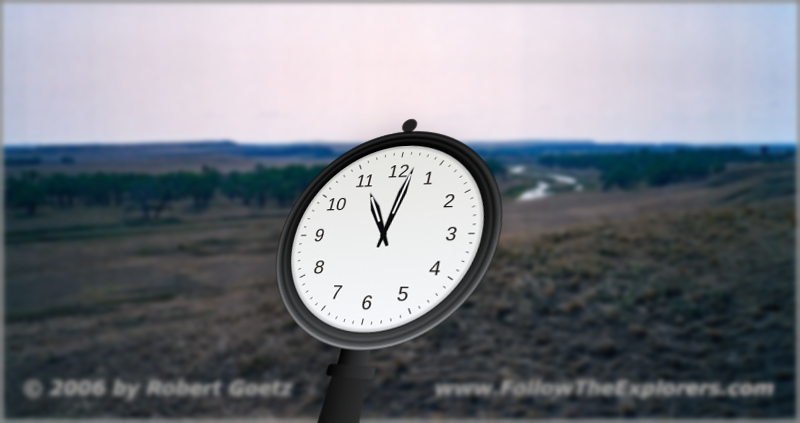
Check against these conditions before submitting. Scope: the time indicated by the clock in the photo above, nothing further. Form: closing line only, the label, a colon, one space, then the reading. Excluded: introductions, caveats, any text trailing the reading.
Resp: 11:02
